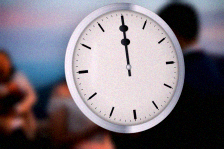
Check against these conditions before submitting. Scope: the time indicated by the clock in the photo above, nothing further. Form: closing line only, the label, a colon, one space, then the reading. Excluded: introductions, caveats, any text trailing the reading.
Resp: 12:00
